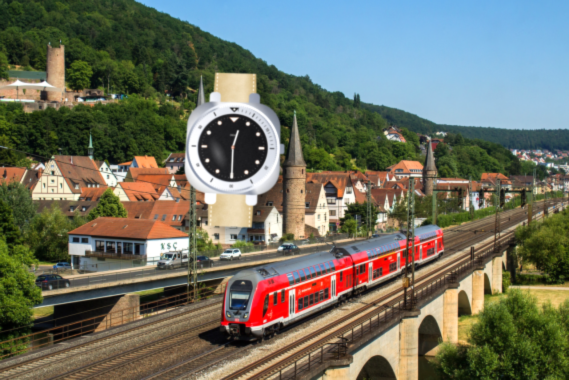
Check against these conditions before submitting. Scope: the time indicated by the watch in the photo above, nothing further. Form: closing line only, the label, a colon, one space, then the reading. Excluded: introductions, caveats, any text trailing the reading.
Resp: 12:30
